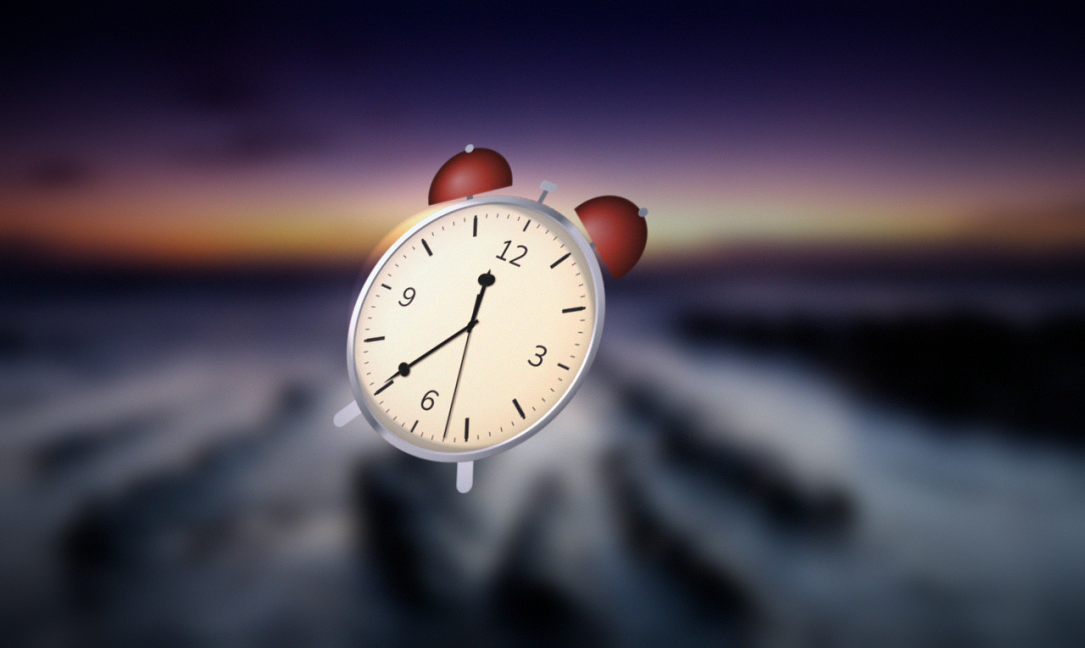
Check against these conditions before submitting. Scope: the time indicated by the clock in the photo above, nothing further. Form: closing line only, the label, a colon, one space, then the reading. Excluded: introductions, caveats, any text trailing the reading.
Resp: 11:35:27
